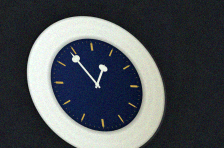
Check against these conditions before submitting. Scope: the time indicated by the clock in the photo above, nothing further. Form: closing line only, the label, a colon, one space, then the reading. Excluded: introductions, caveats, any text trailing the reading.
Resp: 12:54
